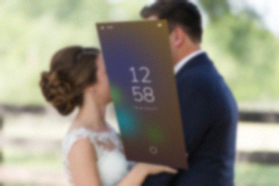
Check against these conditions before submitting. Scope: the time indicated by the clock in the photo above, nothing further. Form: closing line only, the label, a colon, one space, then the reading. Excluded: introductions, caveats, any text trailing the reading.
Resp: 12:58
